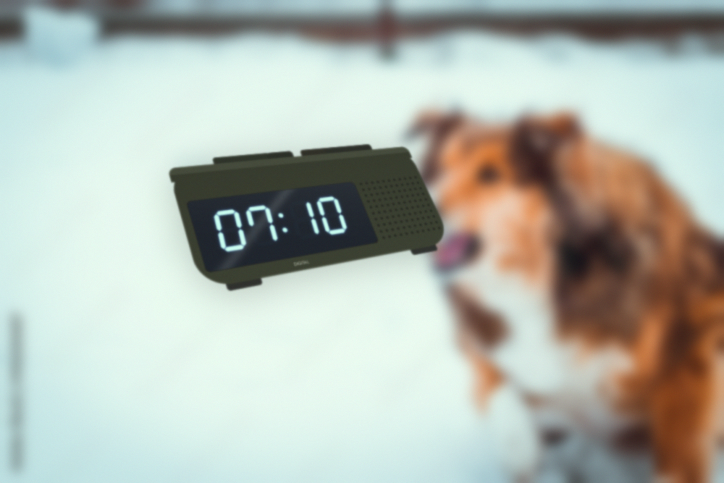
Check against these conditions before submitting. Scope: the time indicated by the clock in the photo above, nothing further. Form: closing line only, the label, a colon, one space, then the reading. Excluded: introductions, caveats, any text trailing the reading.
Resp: 7:10
